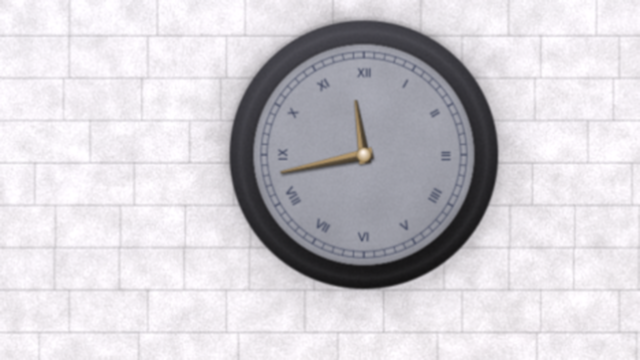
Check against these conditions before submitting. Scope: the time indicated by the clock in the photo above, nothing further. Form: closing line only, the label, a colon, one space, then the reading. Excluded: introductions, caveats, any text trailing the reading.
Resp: 11:43
